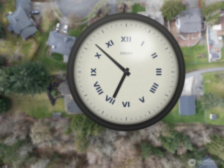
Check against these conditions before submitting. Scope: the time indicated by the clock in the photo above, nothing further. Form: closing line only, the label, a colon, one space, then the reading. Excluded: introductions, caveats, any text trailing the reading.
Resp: 6:52
